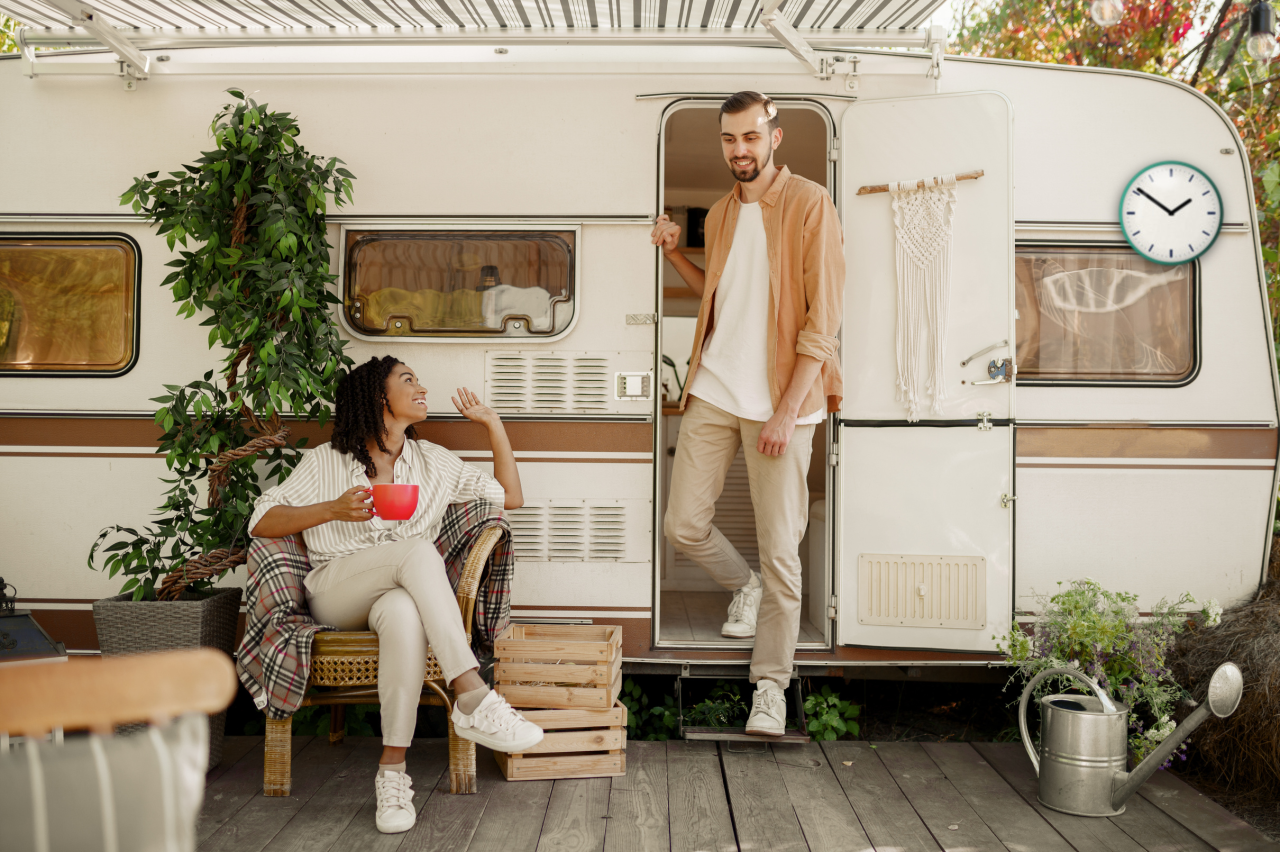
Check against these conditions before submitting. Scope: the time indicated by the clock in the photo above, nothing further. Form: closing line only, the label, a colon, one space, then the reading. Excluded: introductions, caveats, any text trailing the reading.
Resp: 1:51
